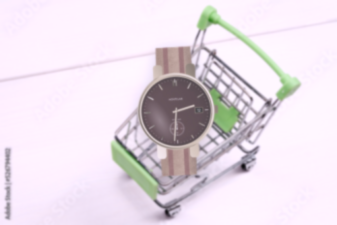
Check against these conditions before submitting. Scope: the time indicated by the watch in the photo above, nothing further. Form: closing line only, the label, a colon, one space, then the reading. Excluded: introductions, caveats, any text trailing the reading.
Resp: 2:31
